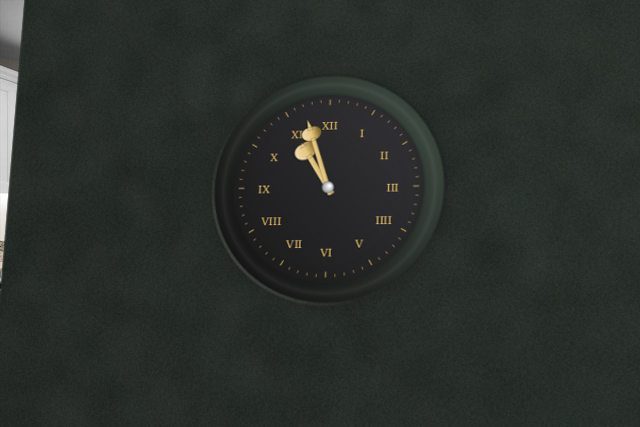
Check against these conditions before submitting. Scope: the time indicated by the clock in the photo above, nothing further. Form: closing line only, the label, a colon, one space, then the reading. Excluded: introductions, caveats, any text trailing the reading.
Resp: 10:57
